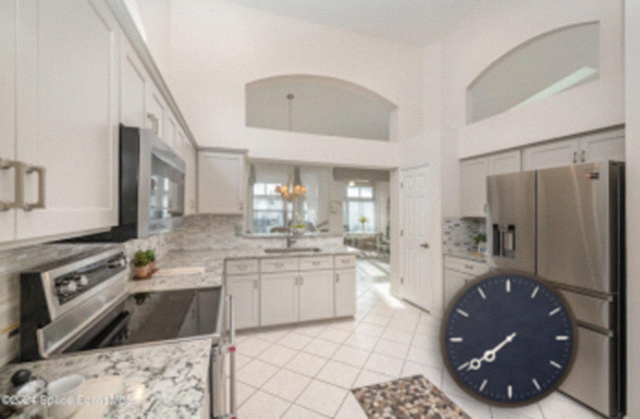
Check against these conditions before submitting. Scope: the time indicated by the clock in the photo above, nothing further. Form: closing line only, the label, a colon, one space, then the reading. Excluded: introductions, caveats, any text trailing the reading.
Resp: 7:39
